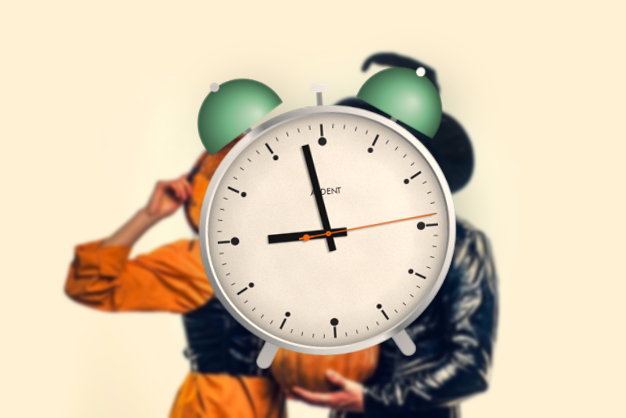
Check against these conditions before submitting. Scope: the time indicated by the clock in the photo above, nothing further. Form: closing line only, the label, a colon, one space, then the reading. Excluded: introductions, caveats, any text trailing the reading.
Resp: 8:58:14
